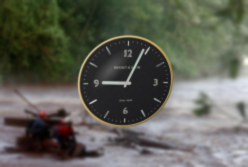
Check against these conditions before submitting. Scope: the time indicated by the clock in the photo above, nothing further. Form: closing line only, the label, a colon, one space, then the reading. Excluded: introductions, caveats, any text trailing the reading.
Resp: 9:04
